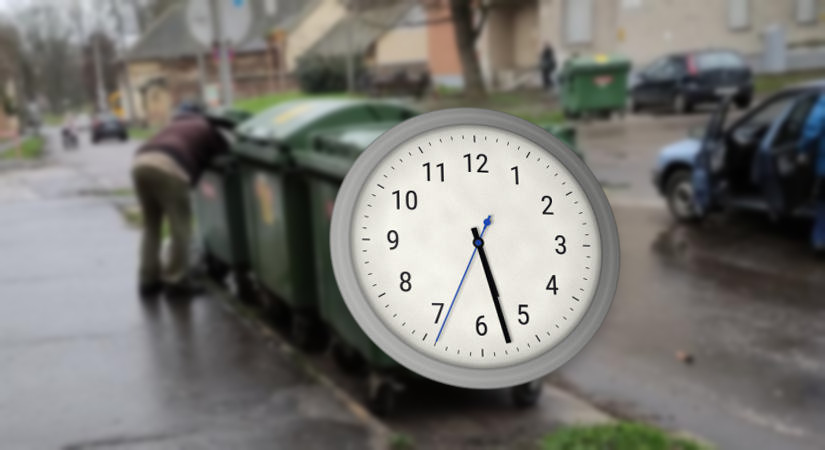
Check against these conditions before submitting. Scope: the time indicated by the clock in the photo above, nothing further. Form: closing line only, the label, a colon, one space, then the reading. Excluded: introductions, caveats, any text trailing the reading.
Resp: 5:27:34
